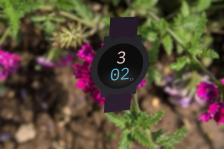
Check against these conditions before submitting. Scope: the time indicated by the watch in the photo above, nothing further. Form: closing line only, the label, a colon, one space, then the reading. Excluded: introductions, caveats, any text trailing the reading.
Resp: 3:02
